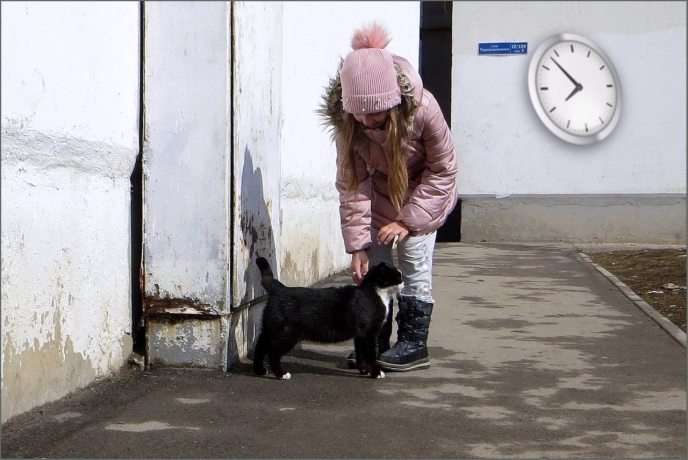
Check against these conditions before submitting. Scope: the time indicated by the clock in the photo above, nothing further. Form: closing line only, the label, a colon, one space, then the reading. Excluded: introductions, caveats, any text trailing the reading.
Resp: 7:53
